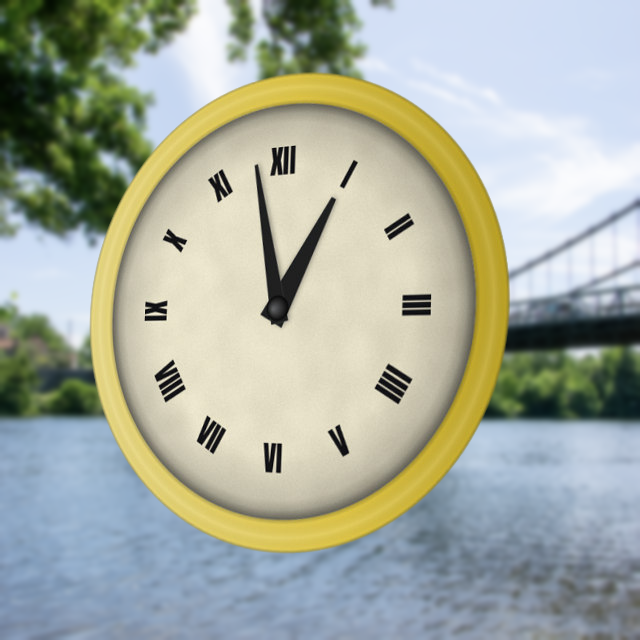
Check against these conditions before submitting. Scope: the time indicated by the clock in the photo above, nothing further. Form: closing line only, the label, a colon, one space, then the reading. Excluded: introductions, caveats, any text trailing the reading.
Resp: 12:58
